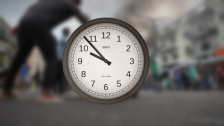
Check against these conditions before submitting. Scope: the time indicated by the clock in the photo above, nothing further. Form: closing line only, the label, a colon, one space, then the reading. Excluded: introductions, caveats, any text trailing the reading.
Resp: 9:53
